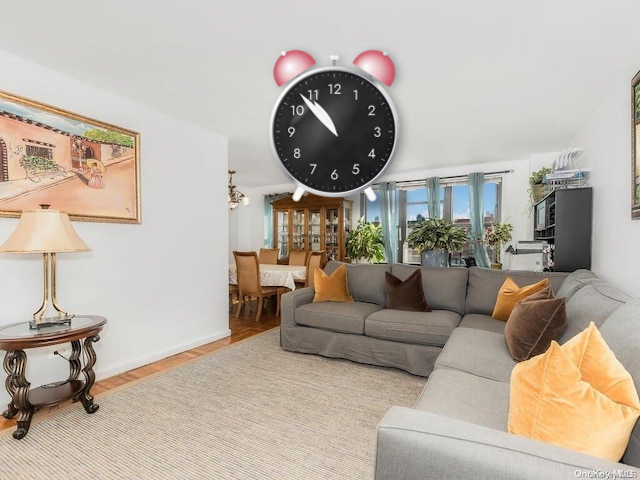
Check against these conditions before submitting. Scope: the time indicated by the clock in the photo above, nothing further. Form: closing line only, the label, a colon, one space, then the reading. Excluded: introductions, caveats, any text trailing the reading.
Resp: 10:53
